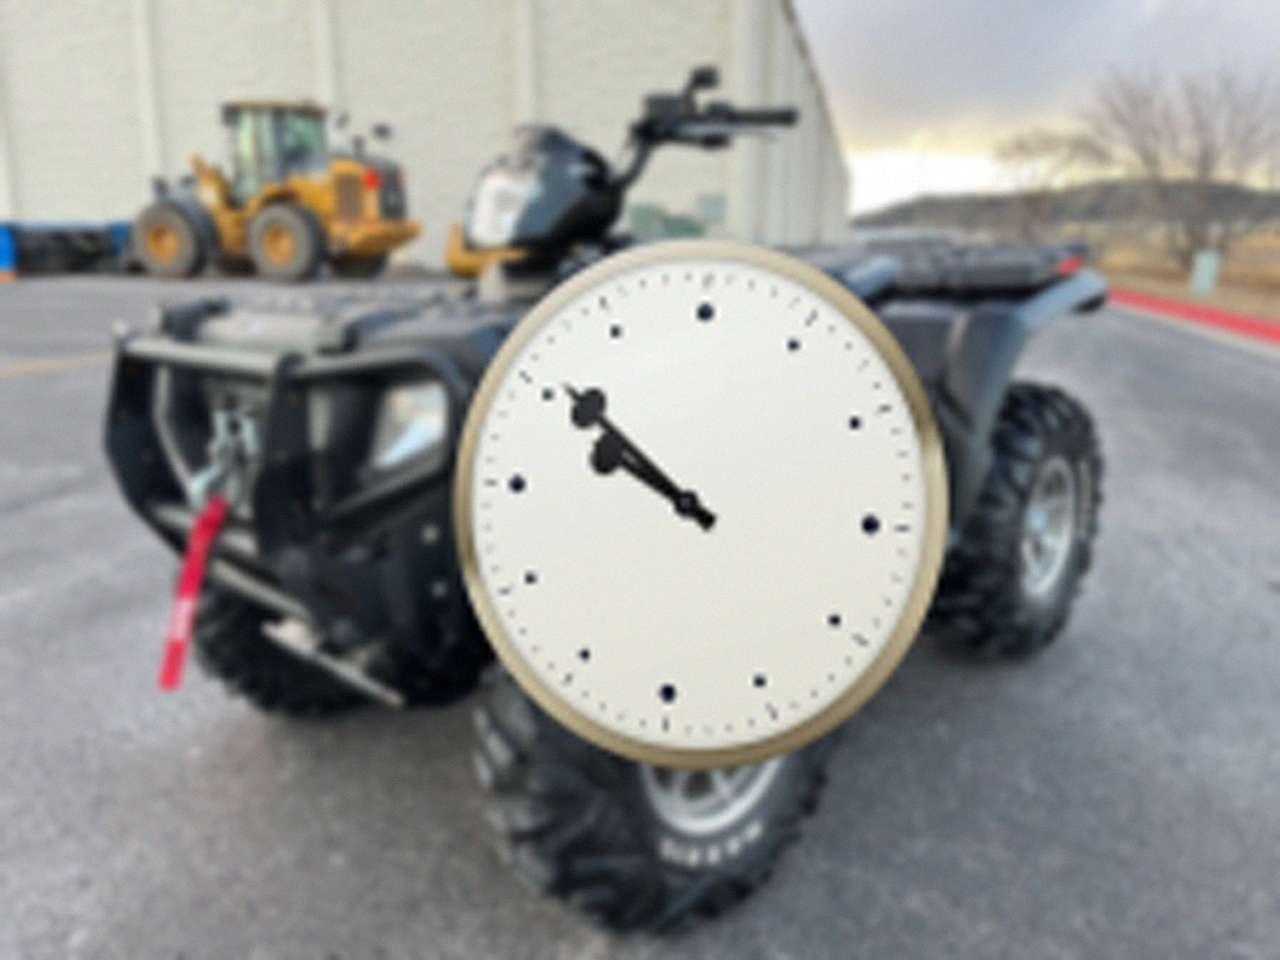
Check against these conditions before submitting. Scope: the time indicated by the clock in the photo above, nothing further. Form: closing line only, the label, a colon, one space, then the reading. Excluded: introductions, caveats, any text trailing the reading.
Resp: 9:51
